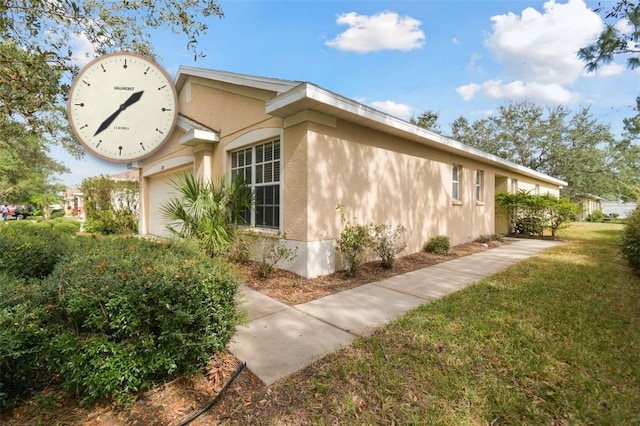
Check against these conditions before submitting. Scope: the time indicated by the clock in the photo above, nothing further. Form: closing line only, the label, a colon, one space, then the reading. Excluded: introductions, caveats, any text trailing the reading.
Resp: 1:37
